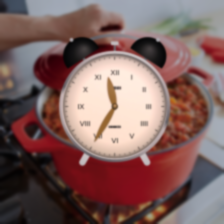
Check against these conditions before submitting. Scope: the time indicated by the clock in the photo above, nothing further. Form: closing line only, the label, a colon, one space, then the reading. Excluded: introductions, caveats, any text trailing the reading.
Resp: 11:35
